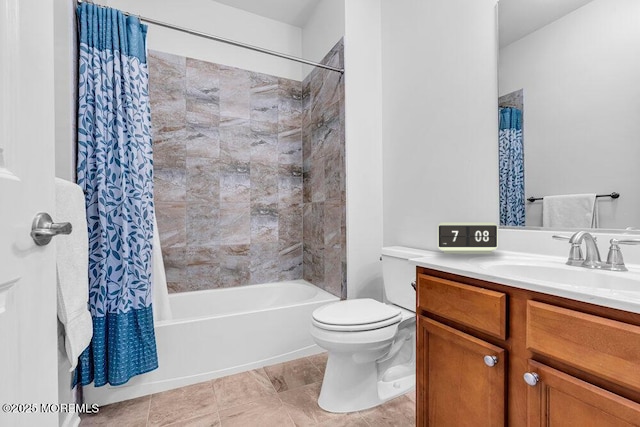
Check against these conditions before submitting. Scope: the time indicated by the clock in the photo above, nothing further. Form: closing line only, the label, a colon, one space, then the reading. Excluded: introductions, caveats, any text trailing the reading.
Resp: 7:08
